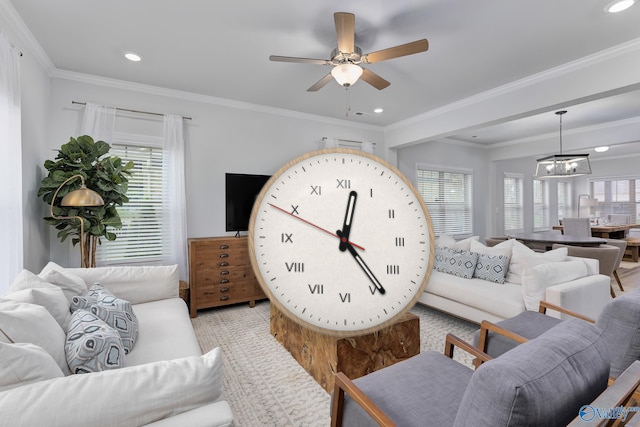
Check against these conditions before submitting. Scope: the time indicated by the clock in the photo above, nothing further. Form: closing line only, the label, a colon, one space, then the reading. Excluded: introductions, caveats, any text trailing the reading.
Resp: 12:23:49
